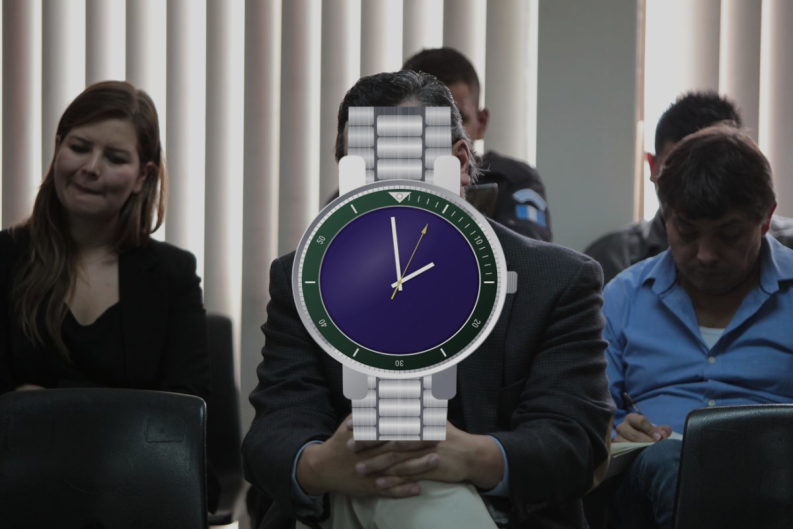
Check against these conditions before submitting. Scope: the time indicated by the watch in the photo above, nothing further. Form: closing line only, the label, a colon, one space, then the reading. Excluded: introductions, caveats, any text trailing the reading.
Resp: 1:59:04
